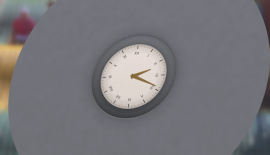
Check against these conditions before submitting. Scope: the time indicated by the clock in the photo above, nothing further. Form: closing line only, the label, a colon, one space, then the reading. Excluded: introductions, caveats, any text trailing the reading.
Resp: 2:19
